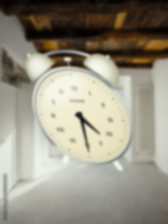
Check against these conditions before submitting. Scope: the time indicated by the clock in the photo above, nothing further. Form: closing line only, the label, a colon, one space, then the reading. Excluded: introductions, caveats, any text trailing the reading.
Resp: 4:30
